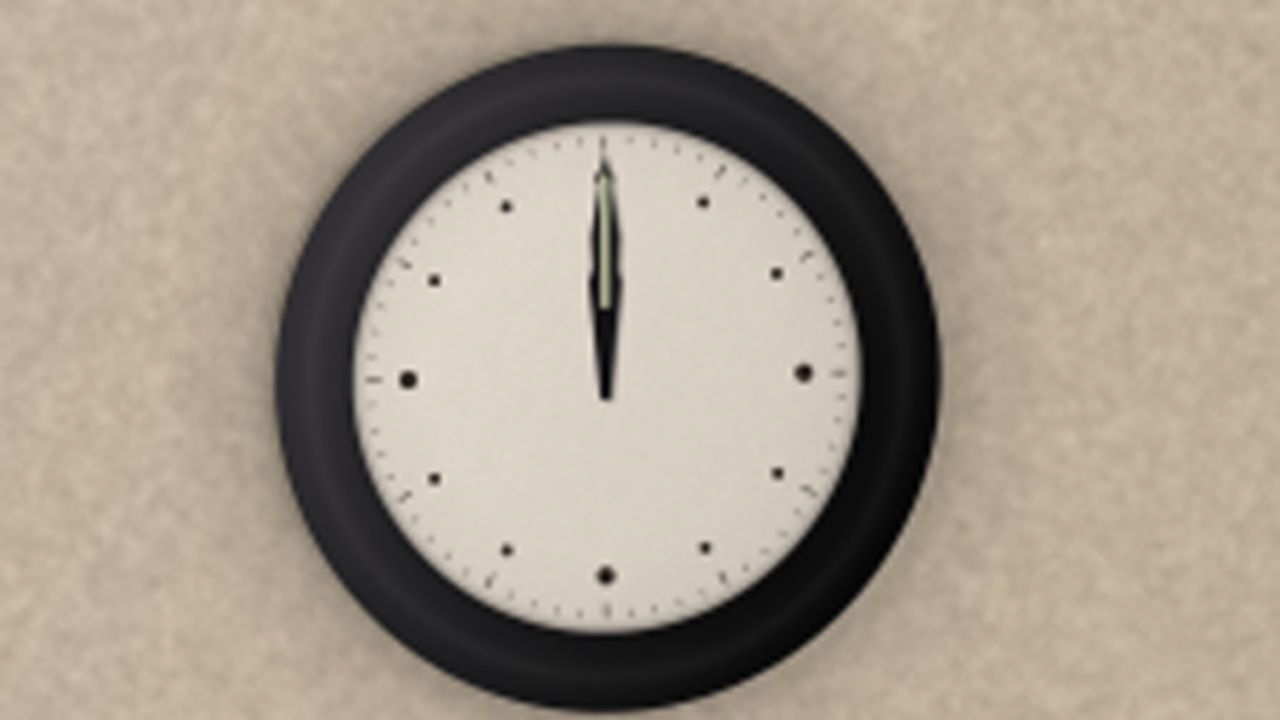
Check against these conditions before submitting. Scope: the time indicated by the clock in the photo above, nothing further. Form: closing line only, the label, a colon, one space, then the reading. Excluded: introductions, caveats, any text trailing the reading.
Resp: 12:00
